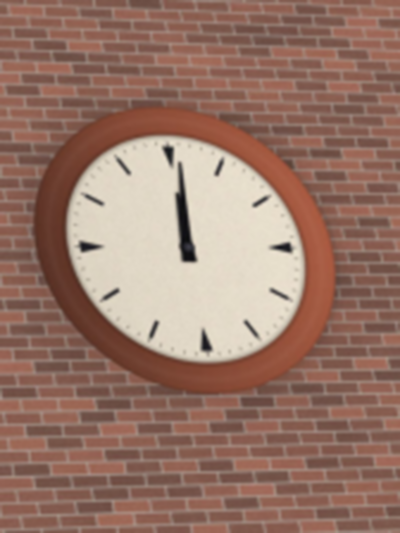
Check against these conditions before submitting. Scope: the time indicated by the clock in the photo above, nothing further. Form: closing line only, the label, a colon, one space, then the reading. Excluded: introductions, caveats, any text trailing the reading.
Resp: 12:01
